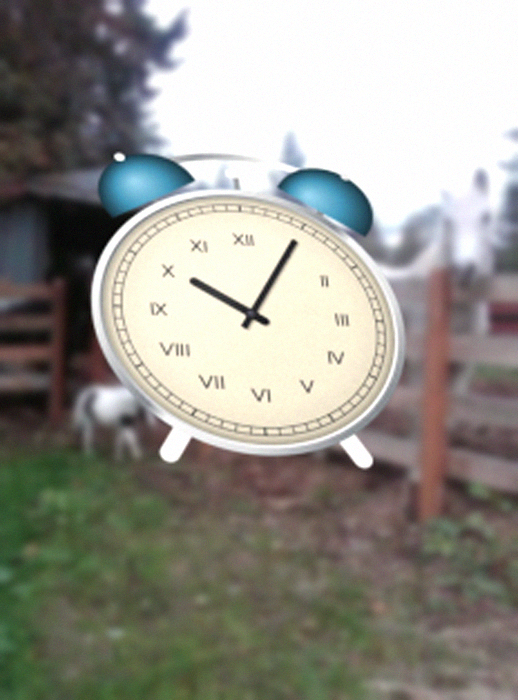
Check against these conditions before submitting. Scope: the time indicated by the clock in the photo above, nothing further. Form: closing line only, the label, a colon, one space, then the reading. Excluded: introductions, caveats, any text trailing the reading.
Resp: 10:05
